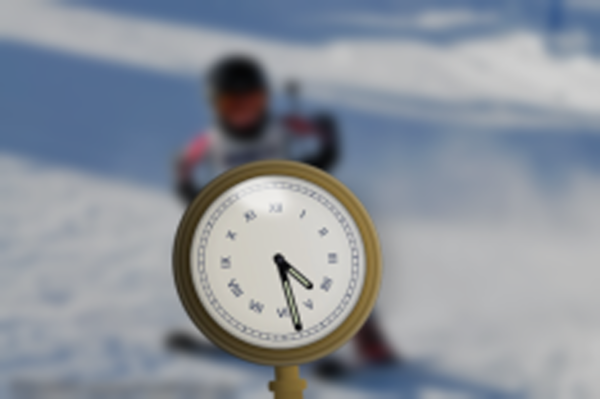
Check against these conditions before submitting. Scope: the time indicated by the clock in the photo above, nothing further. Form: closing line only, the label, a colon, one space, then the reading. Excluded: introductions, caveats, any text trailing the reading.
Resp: 4:28
